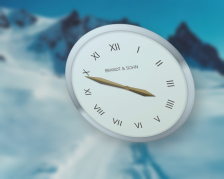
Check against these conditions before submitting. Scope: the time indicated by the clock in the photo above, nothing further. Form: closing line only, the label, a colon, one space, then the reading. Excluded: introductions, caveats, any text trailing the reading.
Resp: 3:49
